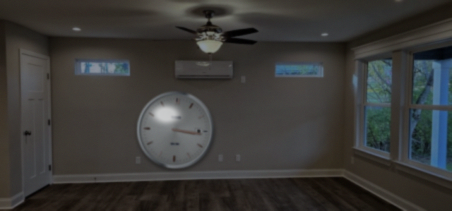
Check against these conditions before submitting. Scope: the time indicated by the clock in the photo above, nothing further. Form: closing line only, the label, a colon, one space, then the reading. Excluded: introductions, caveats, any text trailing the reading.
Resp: 3:16
